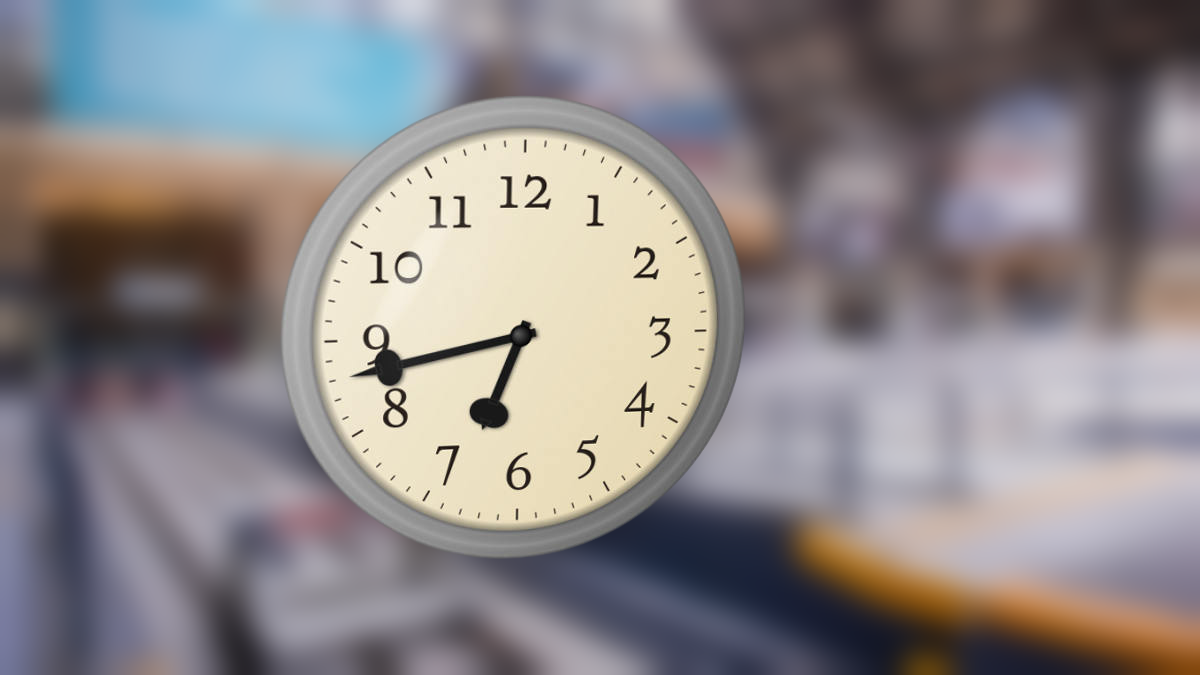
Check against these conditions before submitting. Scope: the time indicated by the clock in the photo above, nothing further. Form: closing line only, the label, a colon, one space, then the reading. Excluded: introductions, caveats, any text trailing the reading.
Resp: 6:43
